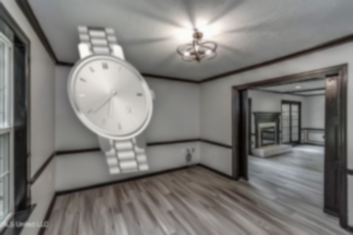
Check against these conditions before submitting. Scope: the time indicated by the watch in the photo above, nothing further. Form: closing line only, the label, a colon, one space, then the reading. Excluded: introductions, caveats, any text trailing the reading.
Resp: 6:39
